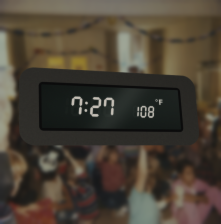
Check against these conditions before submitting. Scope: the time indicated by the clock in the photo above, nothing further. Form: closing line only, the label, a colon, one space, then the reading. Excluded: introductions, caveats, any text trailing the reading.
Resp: 7:27
